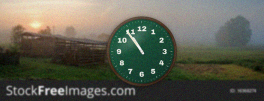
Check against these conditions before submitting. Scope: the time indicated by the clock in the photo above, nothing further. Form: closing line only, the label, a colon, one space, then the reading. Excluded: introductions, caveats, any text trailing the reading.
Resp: 10:54
